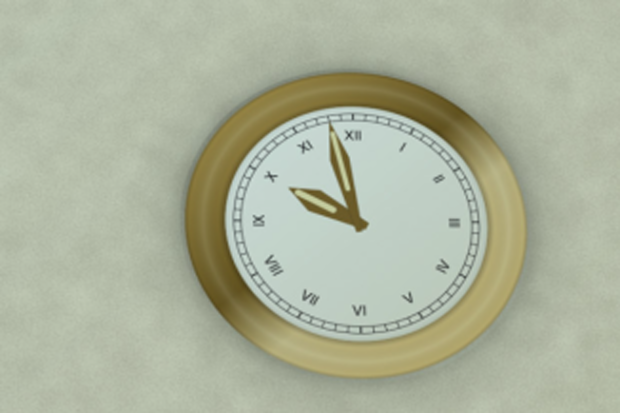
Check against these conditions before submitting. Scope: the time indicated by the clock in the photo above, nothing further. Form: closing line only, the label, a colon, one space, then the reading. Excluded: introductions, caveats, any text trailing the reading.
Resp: 9:58
